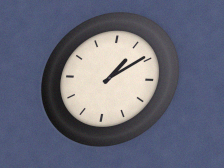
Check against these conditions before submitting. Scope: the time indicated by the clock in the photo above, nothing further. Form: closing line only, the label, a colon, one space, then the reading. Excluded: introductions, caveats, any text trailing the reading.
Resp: 1:09
